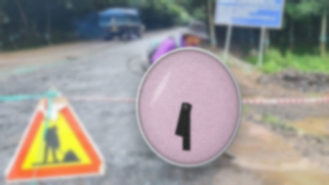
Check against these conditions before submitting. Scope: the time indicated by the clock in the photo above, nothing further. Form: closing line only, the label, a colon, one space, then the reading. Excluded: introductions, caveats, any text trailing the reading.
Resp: 6:30
